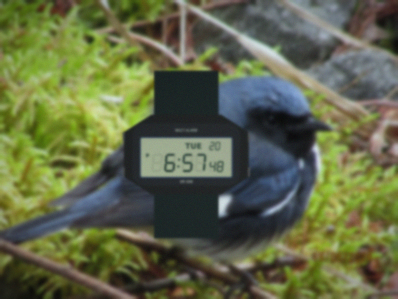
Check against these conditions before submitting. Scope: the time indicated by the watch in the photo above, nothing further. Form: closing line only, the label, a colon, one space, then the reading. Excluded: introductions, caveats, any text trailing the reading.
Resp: 6:57:48
